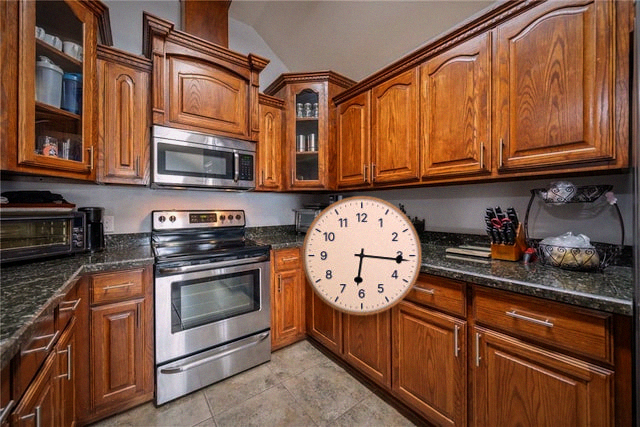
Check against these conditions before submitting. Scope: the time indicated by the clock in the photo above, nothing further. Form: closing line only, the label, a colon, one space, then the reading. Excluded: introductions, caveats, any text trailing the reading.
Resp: 6:16
